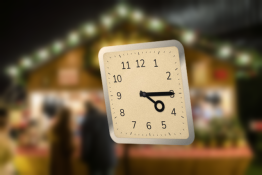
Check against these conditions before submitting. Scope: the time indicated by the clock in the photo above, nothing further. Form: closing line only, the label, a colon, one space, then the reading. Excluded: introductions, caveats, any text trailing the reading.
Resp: 4:15
